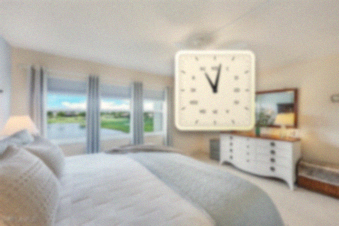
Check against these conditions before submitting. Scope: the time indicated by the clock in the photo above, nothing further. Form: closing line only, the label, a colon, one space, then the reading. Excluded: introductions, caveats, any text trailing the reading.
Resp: 11:02
